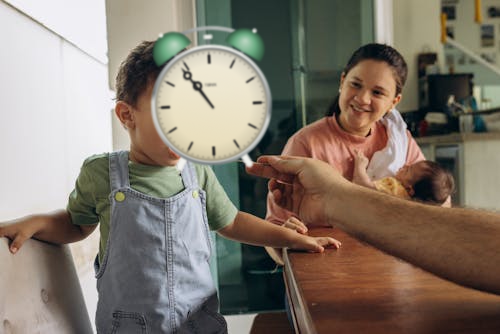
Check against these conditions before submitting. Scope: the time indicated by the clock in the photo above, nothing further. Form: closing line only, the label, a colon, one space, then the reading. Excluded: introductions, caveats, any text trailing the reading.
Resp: 10:54
